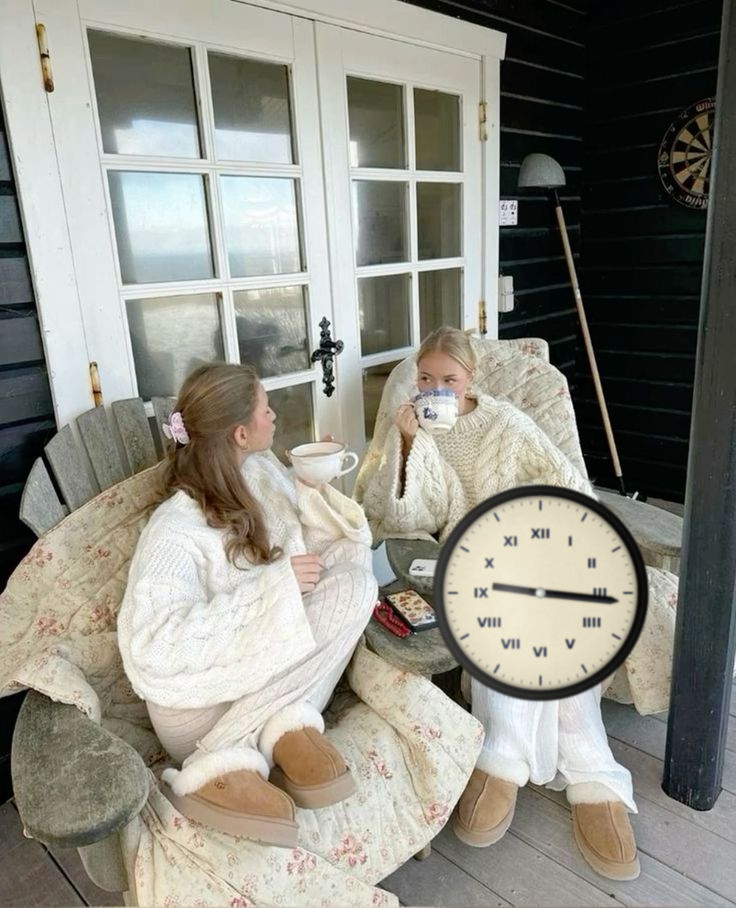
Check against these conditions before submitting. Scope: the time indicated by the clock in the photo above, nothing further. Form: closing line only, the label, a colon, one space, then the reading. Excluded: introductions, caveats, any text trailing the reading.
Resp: 9:16
